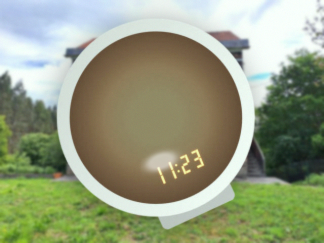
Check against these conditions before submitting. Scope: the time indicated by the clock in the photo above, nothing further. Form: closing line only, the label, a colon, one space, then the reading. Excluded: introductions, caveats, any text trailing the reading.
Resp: 11:23
